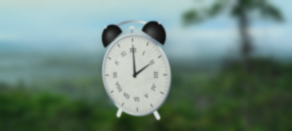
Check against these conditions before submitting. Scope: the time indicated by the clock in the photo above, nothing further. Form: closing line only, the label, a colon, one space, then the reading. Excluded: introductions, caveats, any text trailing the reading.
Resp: 2:00
